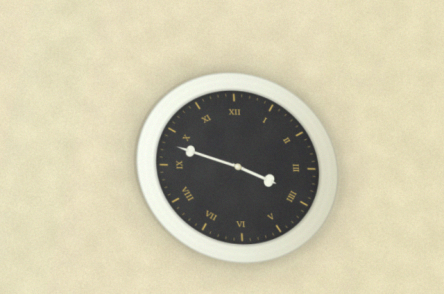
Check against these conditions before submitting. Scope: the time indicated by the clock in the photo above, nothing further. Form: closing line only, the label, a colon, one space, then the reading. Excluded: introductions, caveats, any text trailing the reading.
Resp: 3:48
